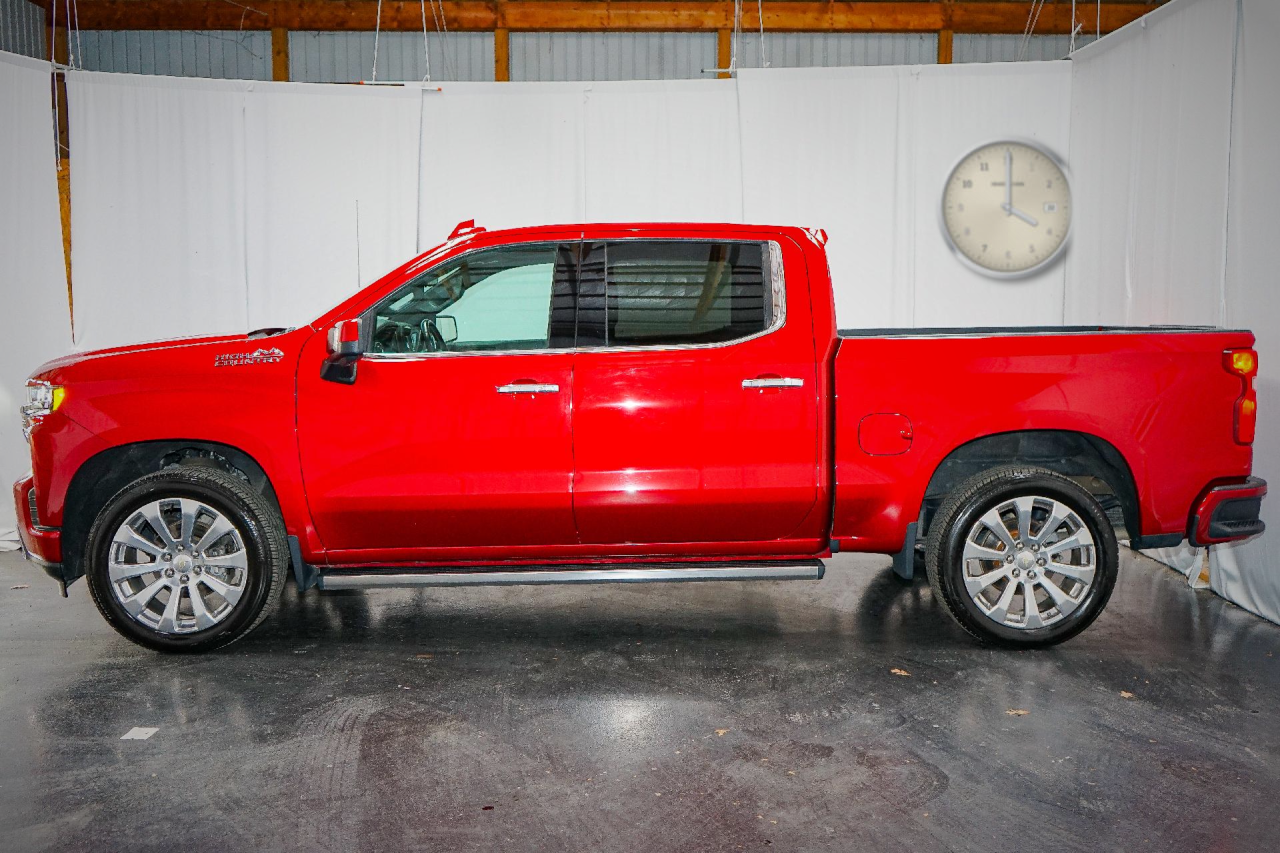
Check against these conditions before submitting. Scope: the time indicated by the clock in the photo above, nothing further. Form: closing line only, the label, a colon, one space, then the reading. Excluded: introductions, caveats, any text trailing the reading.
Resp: 4:00
